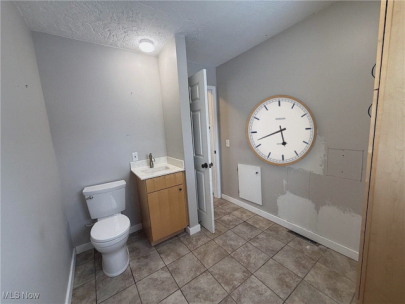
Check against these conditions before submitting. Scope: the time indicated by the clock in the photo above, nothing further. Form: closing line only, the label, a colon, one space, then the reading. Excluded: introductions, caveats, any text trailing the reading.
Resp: 5:42
